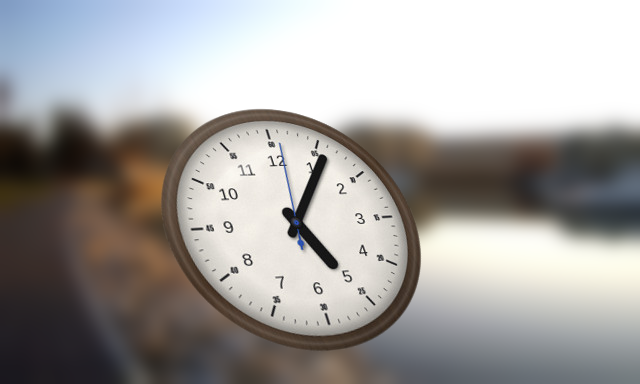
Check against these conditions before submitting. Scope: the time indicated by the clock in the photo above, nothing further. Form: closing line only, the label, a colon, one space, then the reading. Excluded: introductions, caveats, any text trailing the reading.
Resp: 5:06:01
